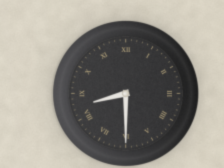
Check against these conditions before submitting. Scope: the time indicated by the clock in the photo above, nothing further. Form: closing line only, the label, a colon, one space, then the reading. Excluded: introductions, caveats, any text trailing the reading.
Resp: 8:30
